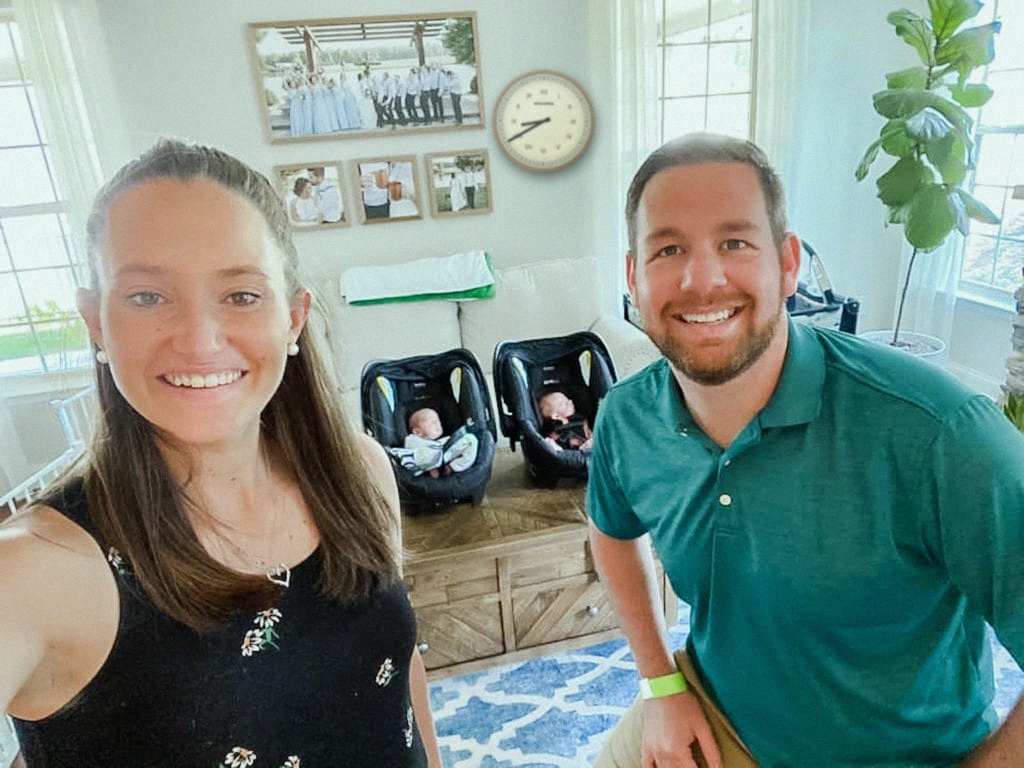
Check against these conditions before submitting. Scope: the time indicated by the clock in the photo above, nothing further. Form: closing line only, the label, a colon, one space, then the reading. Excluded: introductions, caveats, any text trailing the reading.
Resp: 8:40
